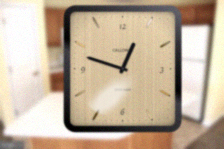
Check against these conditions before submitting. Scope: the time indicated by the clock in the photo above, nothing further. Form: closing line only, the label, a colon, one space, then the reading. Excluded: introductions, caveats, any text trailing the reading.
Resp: 12:48
